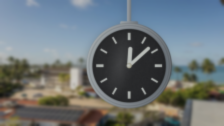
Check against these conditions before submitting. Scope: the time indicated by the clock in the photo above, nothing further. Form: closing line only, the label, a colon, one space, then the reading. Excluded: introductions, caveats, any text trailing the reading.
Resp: 12:08
